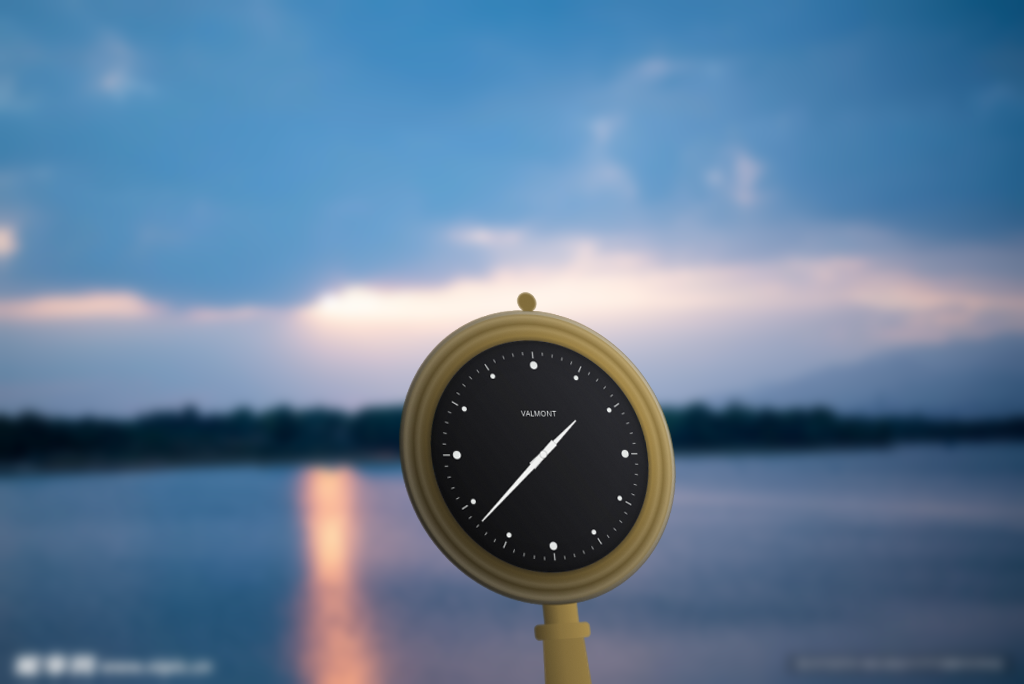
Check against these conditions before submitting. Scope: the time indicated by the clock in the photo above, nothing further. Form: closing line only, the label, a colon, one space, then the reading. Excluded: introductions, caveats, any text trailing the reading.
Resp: 1:38
